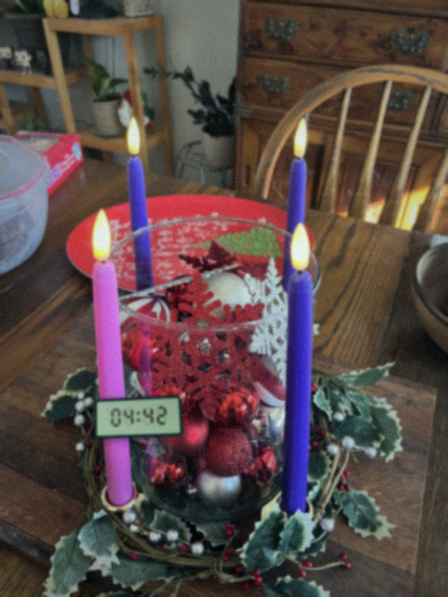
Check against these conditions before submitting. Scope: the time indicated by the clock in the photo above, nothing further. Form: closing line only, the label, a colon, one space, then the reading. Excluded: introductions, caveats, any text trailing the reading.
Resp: 4:42
